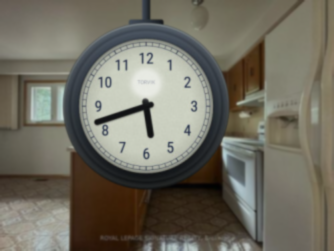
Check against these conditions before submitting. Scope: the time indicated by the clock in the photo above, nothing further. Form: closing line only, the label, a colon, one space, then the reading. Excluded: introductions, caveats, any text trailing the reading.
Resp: 5:42
